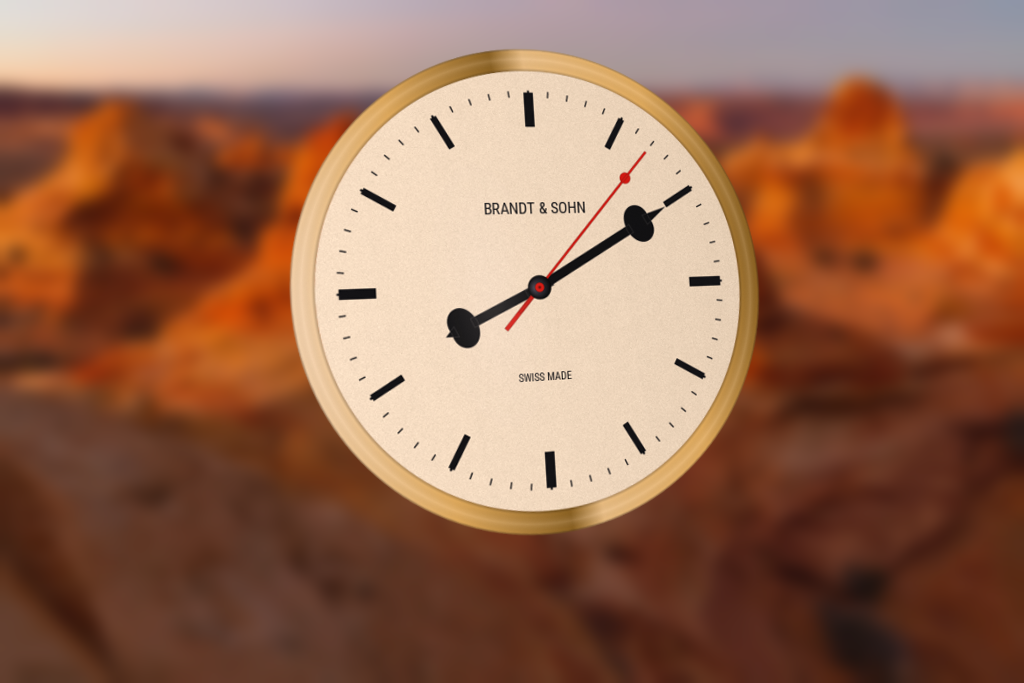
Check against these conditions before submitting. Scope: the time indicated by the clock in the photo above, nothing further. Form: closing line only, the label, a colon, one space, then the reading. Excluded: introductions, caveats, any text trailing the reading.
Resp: 8:10:07
